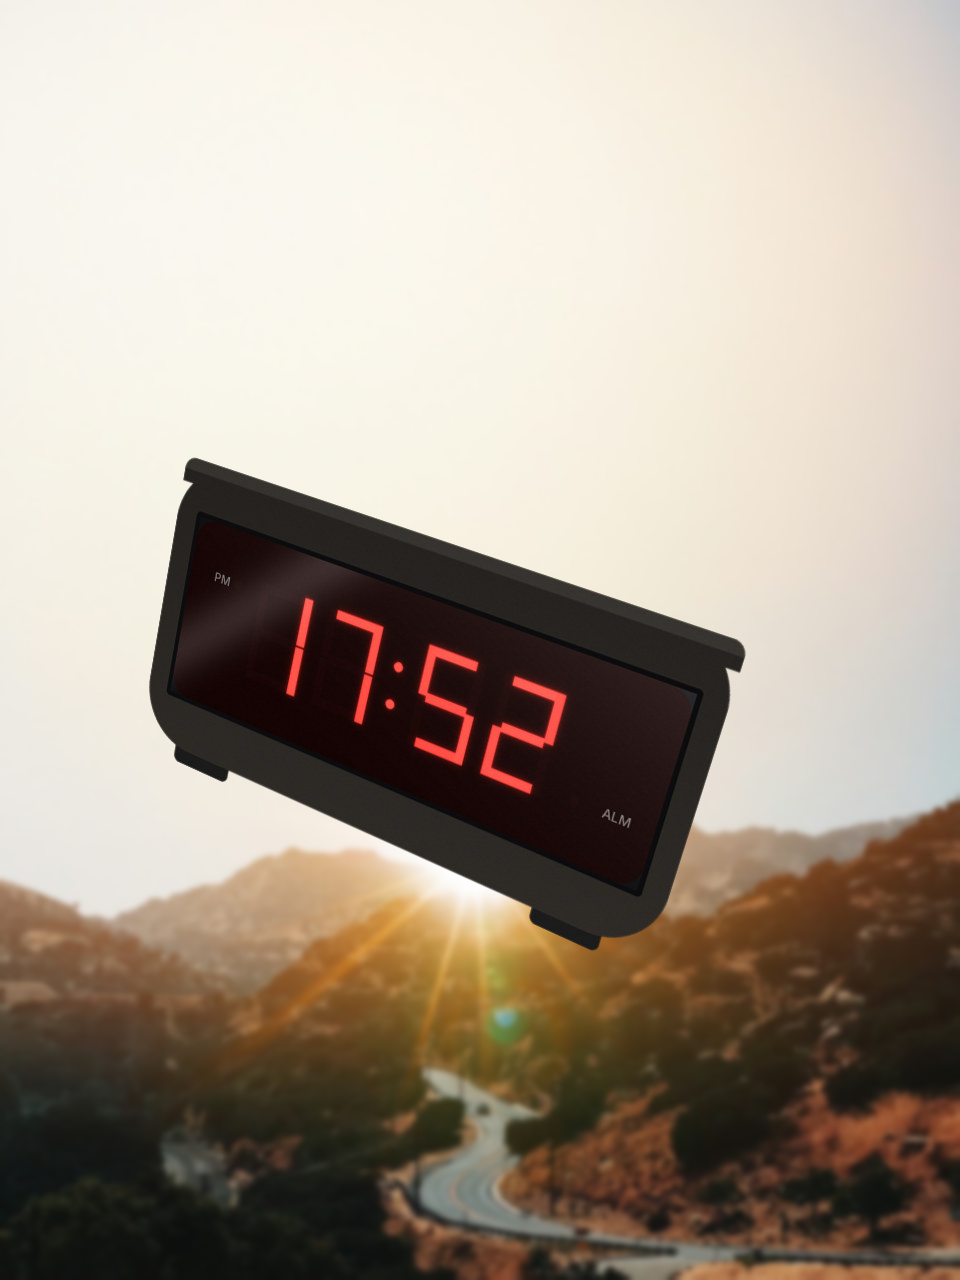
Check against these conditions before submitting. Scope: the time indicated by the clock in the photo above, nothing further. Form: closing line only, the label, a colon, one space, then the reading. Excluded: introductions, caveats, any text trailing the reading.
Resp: 17:52
